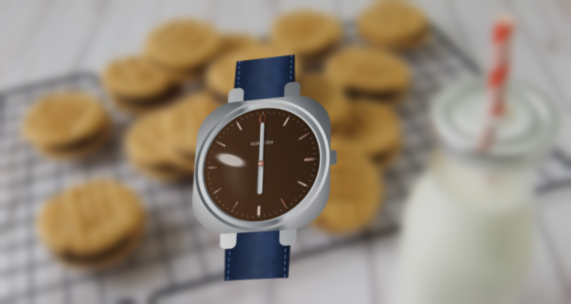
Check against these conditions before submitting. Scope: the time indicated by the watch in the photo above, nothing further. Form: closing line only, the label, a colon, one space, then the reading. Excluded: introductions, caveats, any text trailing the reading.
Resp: 6:00
